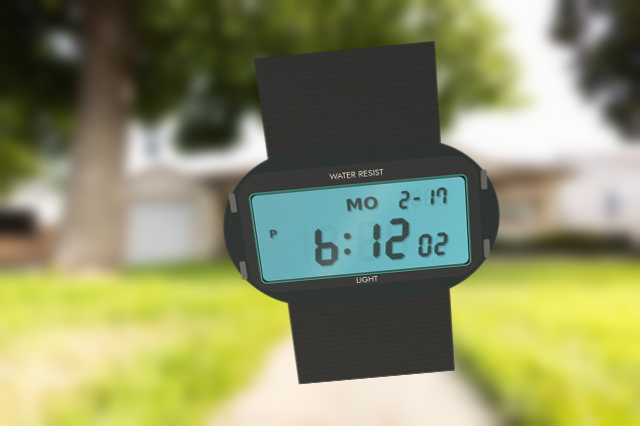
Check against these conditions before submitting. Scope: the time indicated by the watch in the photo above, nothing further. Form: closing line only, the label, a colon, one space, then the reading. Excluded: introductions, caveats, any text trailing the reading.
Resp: 6:12:02
